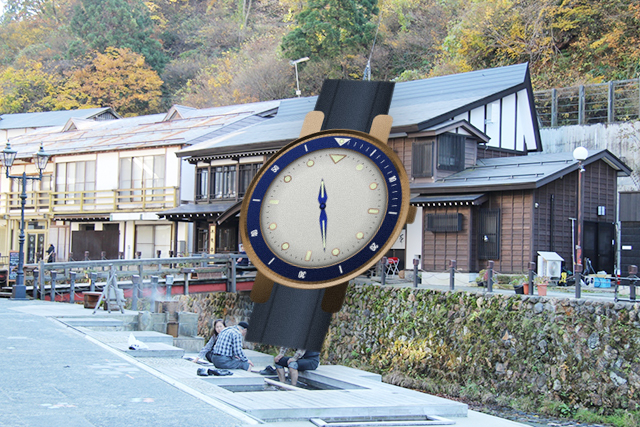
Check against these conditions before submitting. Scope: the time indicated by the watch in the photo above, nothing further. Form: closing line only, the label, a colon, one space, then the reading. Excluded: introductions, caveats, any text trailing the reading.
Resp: 11:27
